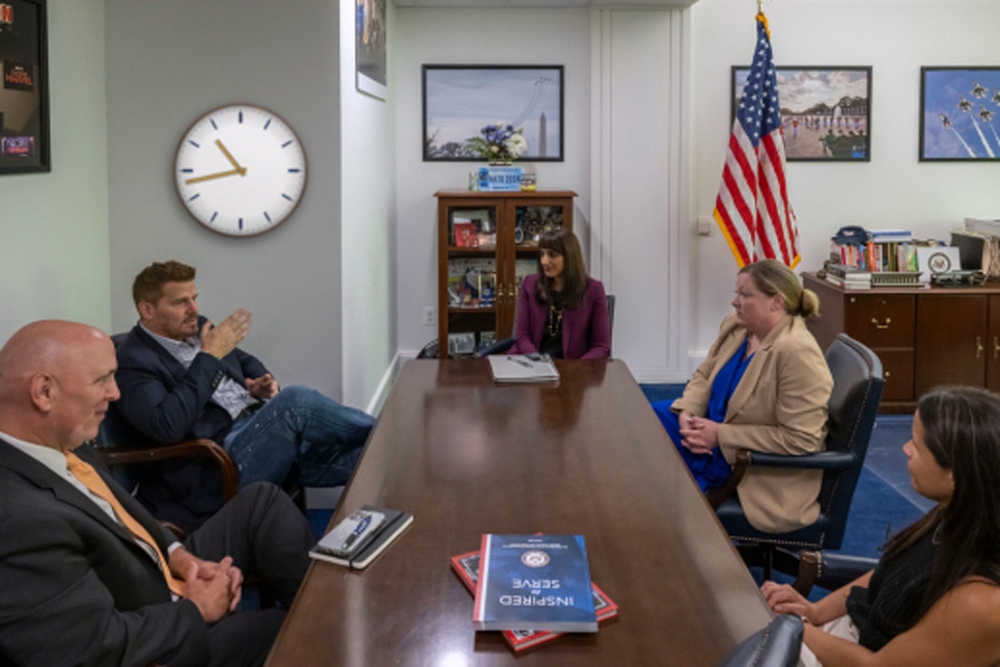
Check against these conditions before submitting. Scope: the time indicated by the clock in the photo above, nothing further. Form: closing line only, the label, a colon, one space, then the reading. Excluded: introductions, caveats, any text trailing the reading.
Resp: 10:43
